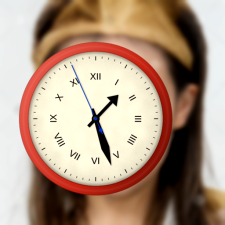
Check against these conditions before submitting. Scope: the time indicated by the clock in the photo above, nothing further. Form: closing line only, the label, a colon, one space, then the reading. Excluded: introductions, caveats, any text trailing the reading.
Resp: 1:26:56
